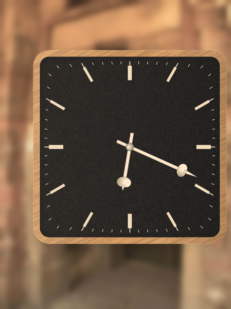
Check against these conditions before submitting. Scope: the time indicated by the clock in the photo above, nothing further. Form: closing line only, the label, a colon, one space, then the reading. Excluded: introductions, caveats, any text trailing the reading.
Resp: 6:19
